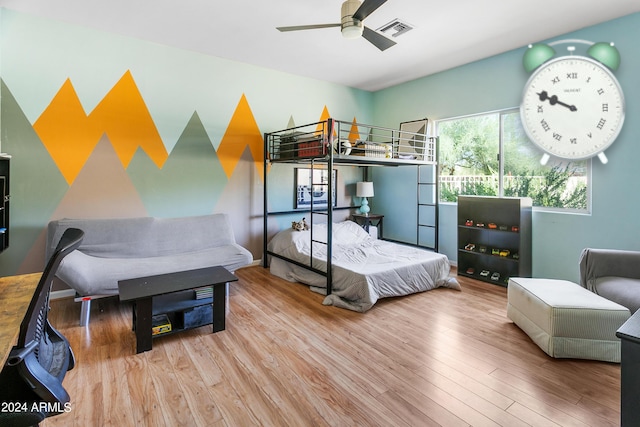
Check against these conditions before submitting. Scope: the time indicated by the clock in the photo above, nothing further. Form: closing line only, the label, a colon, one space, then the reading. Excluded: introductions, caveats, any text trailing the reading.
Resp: 9:49
